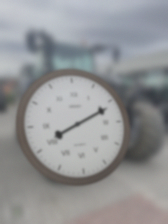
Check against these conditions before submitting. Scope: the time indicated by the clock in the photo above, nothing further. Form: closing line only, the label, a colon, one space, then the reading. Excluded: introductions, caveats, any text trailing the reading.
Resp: 8:11
